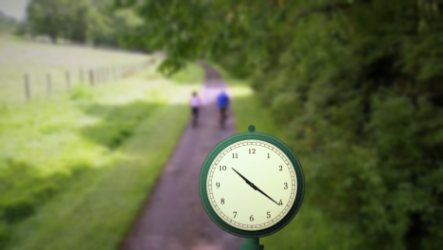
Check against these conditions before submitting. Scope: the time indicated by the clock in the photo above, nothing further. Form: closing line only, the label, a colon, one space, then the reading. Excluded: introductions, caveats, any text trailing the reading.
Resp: 10:21
